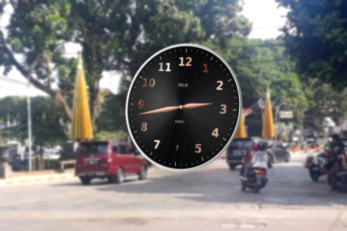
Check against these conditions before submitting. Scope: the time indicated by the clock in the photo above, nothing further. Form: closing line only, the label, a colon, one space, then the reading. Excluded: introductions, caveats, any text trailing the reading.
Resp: 2:43
